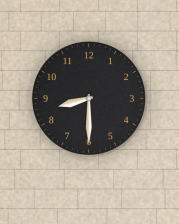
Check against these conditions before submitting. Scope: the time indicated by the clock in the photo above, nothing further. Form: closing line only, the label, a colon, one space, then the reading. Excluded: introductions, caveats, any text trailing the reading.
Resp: 8:30
